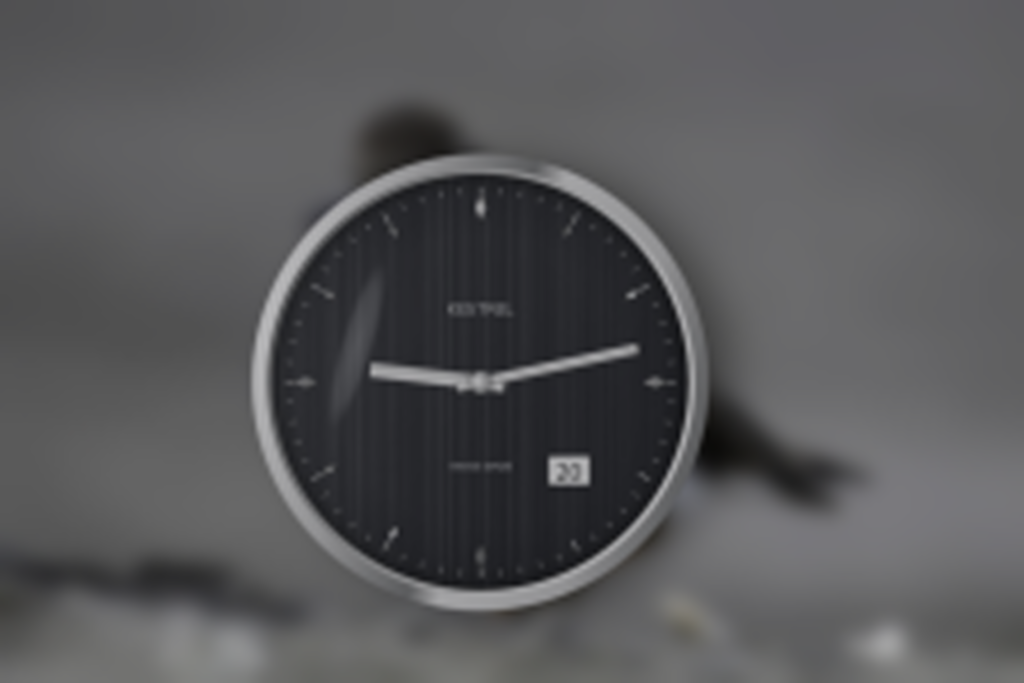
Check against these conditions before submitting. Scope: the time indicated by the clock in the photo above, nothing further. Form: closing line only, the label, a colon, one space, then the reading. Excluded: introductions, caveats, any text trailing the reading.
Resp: 9:13
